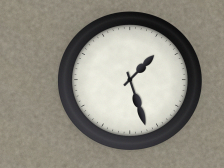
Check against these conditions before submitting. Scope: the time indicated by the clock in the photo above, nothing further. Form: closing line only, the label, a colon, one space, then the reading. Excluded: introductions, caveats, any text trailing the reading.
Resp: 1:27
